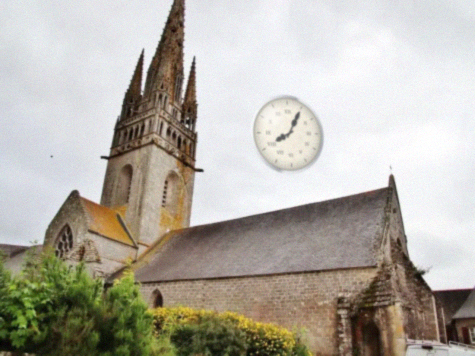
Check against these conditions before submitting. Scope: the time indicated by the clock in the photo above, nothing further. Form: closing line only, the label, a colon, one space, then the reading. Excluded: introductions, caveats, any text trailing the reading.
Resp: 8:05
